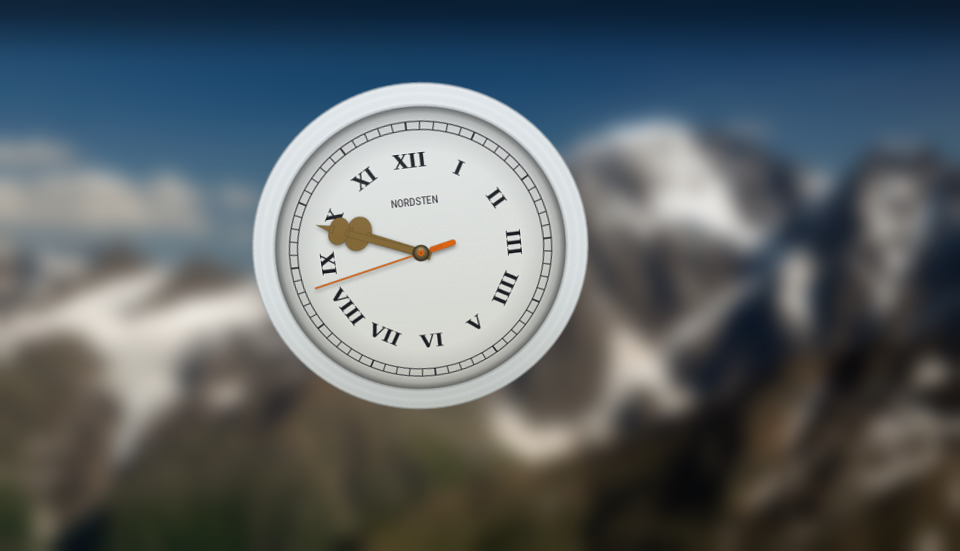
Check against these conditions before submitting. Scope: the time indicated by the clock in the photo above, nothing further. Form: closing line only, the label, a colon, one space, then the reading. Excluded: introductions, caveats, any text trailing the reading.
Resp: 9:48:43
